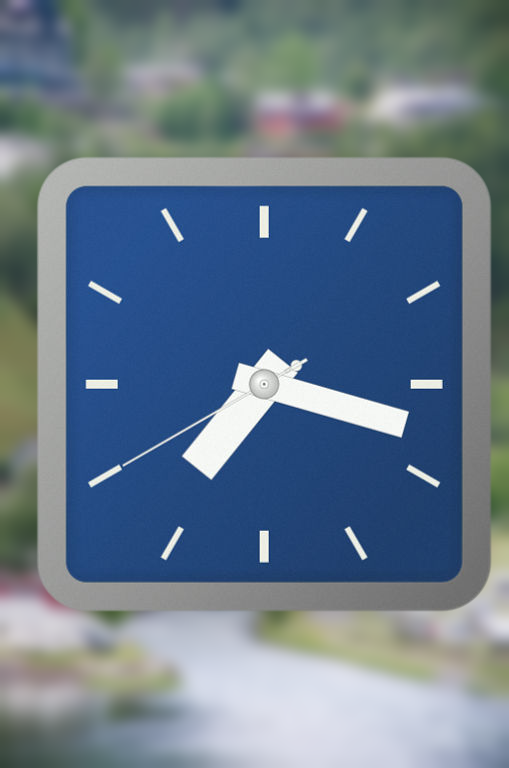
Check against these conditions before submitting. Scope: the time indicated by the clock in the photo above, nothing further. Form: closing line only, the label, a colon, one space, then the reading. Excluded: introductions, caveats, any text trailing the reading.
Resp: 7:17:40
